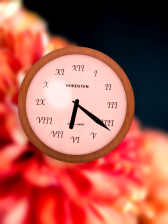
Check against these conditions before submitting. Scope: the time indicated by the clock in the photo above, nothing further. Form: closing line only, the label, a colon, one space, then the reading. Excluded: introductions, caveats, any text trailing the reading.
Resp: 6:21
